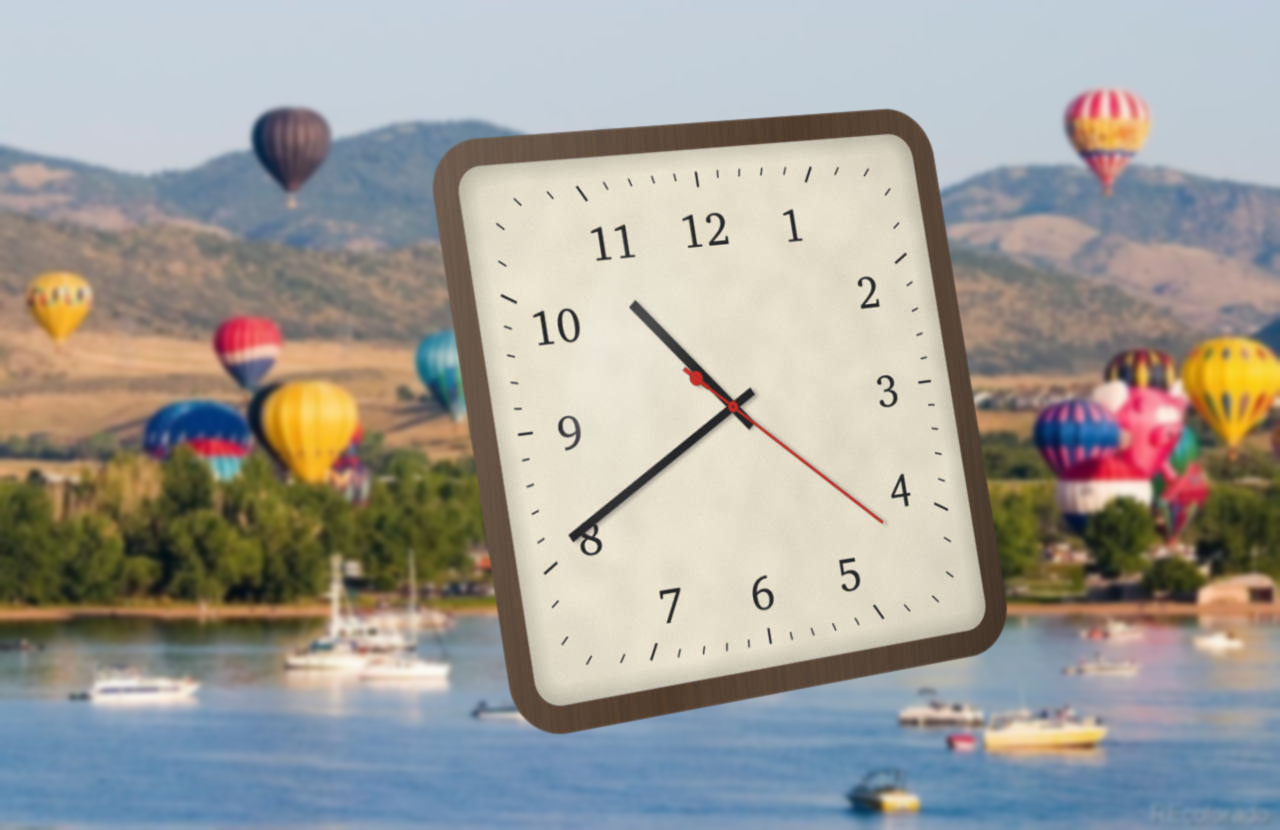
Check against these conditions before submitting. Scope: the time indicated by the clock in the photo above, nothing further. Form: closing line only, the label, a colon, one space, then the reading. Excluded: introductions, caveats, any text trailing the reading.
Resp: 10:40:22
